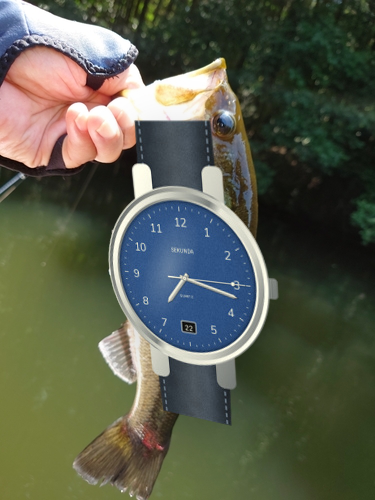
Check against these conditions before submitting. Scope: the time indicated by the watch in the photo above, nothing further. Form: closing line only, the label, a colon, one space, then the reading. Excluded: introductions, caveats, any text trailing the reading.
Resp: 7:17:15
